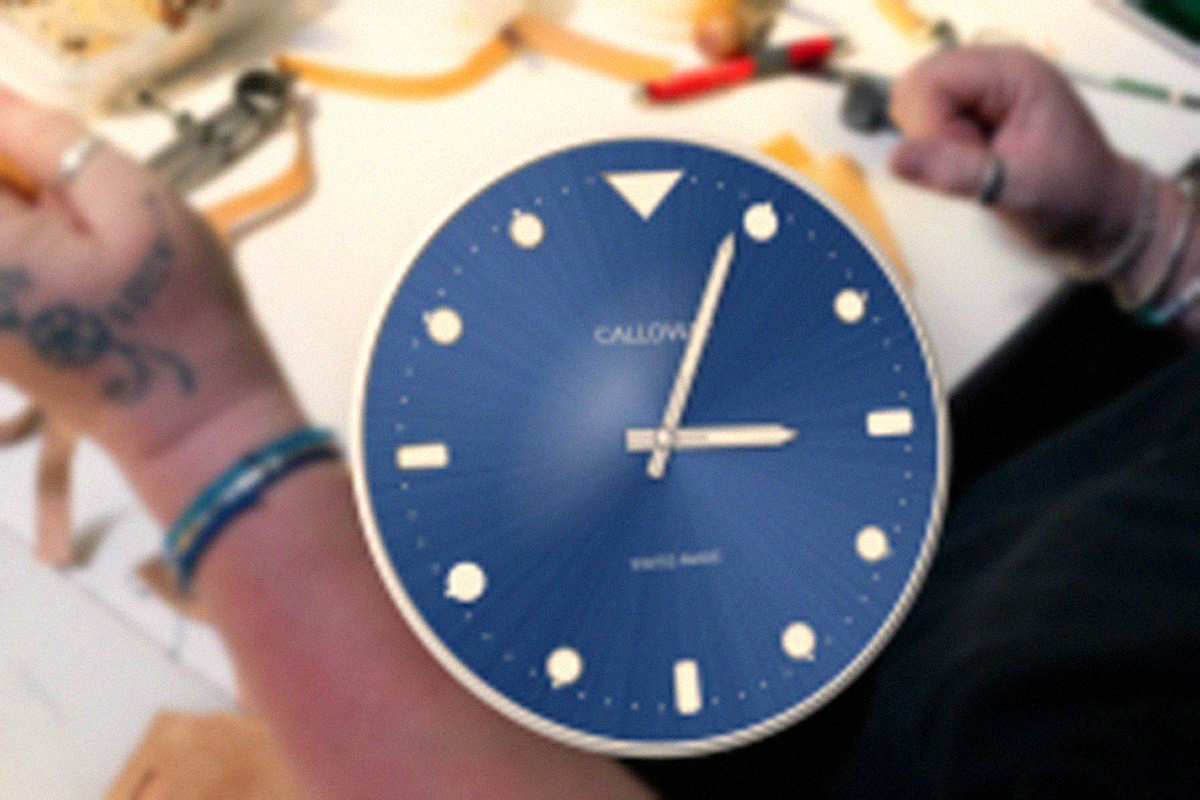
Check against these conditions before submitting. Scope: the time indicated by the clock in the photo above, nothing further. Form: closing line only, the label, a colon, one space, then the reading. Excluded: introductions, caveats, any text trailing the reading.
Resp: 3:04
